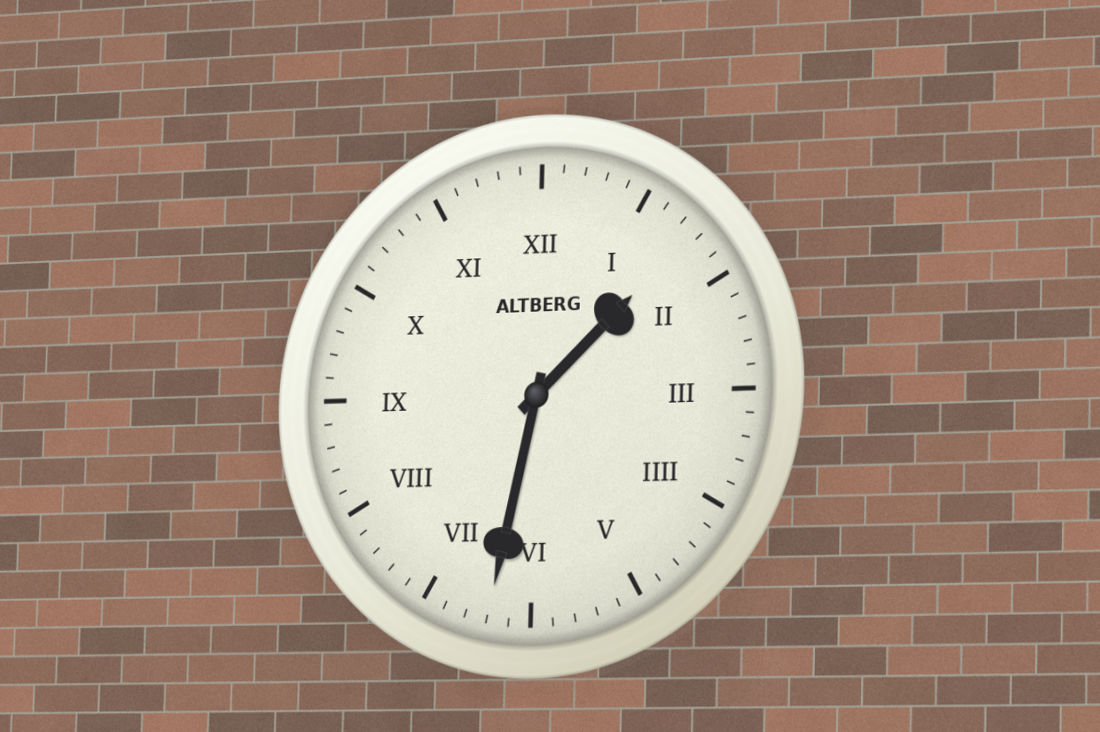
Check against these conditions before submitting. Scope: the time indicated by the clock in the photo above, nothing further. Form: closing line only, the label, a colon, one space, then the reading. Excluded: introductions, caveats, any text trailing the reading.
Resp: 1:32
